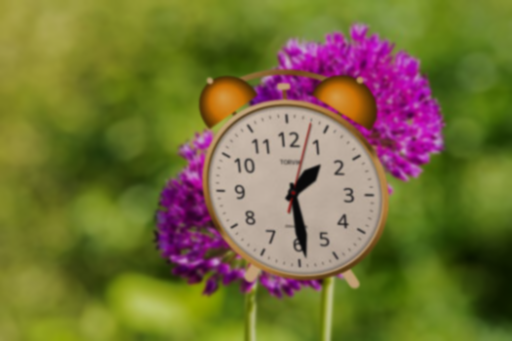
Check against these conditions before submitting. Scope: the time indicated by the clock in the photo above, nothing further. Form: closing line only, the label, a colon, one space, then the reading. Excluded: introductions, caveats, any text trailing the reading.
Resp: 1:29:03
